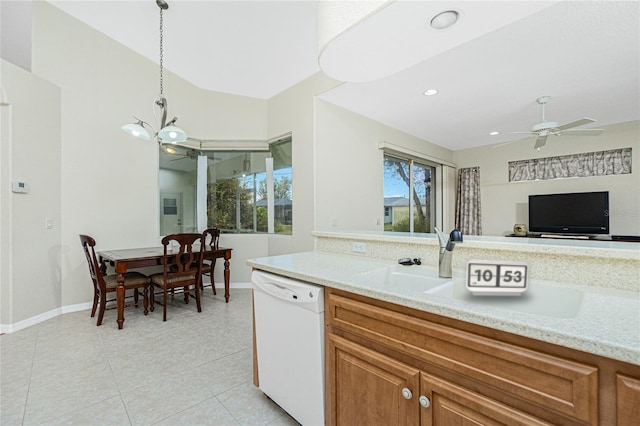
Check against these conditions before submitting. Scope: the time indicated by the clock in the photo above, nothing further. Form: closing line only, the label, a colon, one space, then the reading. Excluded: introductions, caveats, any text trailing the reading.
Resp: 10:53
